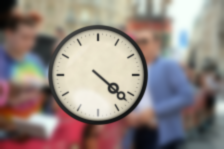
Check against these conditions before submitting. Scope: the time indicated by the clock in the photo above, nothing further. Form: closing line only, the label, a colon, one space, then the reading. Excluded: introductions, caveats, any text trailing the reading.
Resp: 4:22
